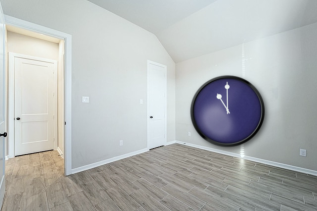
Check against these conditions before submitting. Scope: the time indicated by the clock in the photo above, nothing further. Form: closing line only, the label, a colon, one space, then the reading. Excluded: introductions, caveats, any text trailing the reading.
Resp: 11:00
